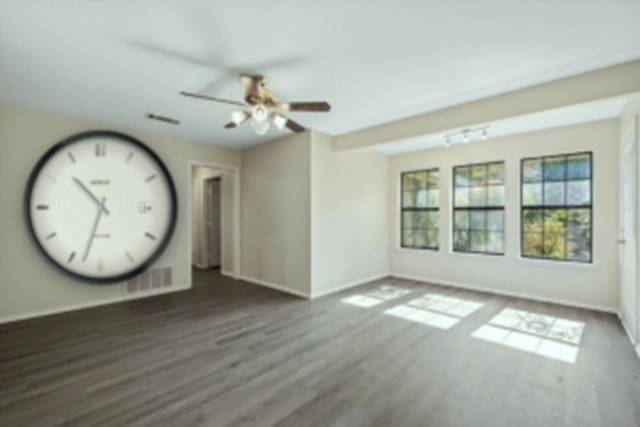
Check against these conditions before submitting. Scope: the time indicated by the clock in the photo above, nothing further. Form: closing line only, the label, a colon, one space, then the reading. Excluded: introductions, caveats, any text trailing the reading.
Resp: 10:33
